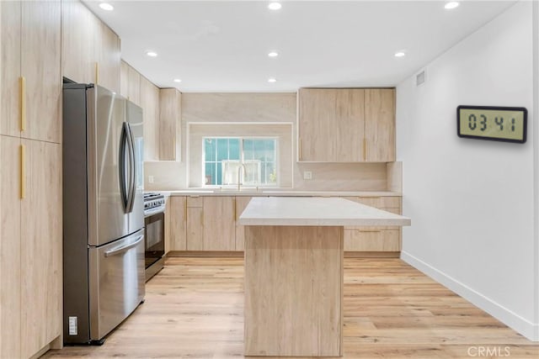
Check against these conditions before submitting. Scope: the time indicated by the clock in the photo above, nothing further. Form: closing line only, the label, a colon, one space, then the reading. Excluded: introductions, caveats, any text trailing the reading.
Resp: 3:41
